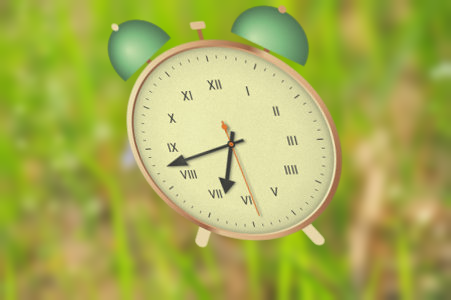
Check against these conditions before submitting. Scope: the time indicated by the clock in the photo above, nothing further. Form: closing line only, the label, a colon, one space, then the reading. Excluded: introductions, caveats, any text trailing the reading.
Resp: 6:42:29
